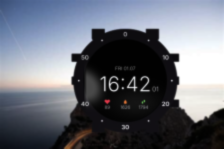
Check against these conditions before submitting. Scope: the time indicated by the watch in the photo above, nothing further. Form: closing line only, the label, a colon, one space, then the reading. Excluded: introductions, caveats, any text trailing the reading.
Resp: 16:42
